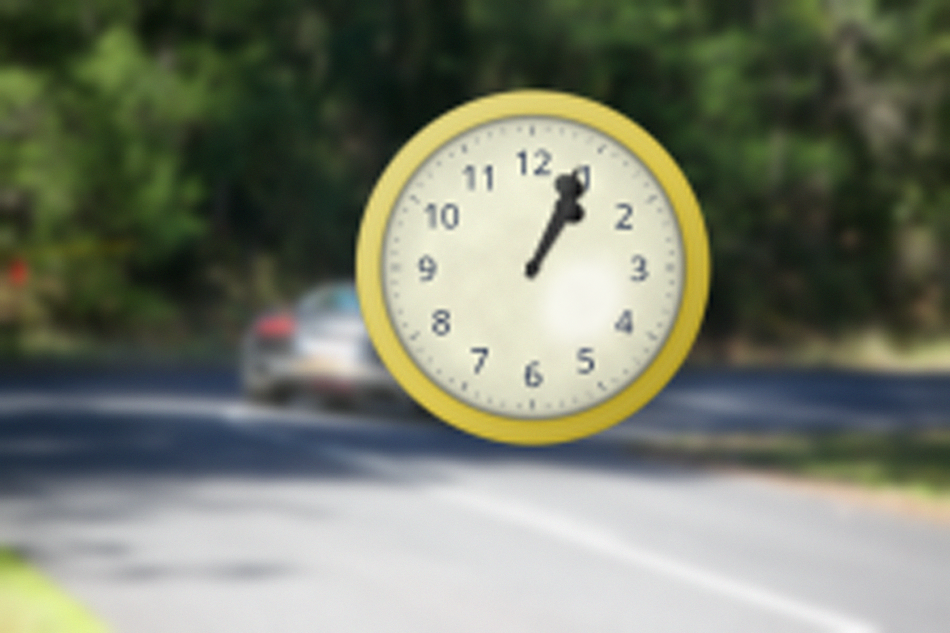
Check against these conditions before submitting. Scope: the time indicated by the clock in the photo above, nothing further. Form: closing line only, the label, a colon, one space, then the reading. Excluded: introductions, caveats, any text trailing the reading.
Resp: 1:04
